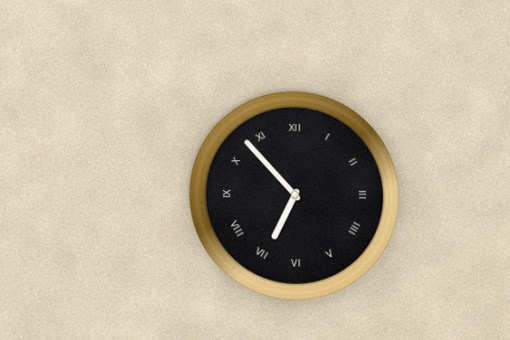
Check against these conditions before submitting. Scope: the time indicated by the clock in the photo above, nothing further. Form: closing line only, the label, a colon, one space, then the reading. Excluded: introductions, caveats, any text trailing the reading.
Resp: 6:53
